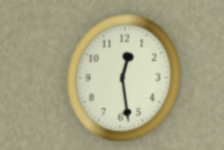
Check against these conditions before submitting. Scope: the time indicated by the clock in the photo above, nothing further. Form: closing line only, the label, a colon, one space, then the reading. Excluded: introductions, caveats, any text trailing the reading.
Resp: 12:28
